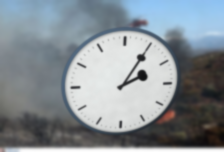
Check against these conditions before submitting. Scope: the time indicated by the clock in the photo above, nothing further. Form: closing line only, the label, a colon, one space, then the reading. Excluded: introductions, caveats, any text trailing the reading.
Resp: 2:05
